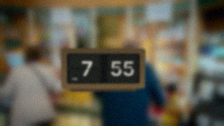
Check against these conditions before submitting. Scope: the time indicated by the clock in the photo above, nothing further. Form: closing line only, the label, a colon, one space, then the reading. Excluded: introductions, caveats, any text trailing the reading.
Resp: 7:55
